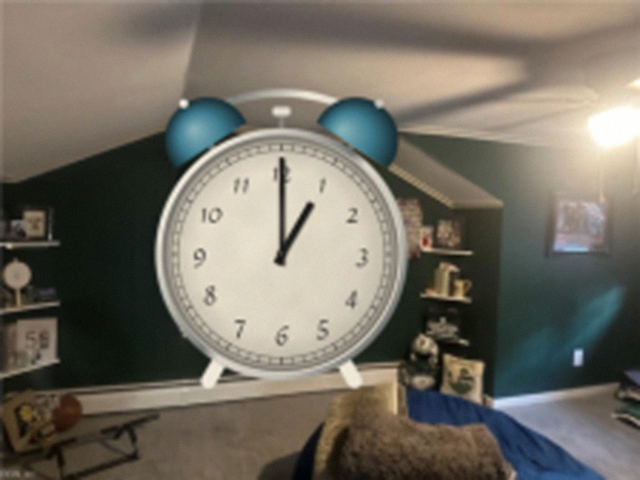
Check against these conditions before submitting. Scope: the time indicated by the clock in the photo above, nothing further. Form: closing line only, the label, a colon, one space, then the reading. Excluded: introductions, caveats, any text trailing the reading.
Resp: 1:00
